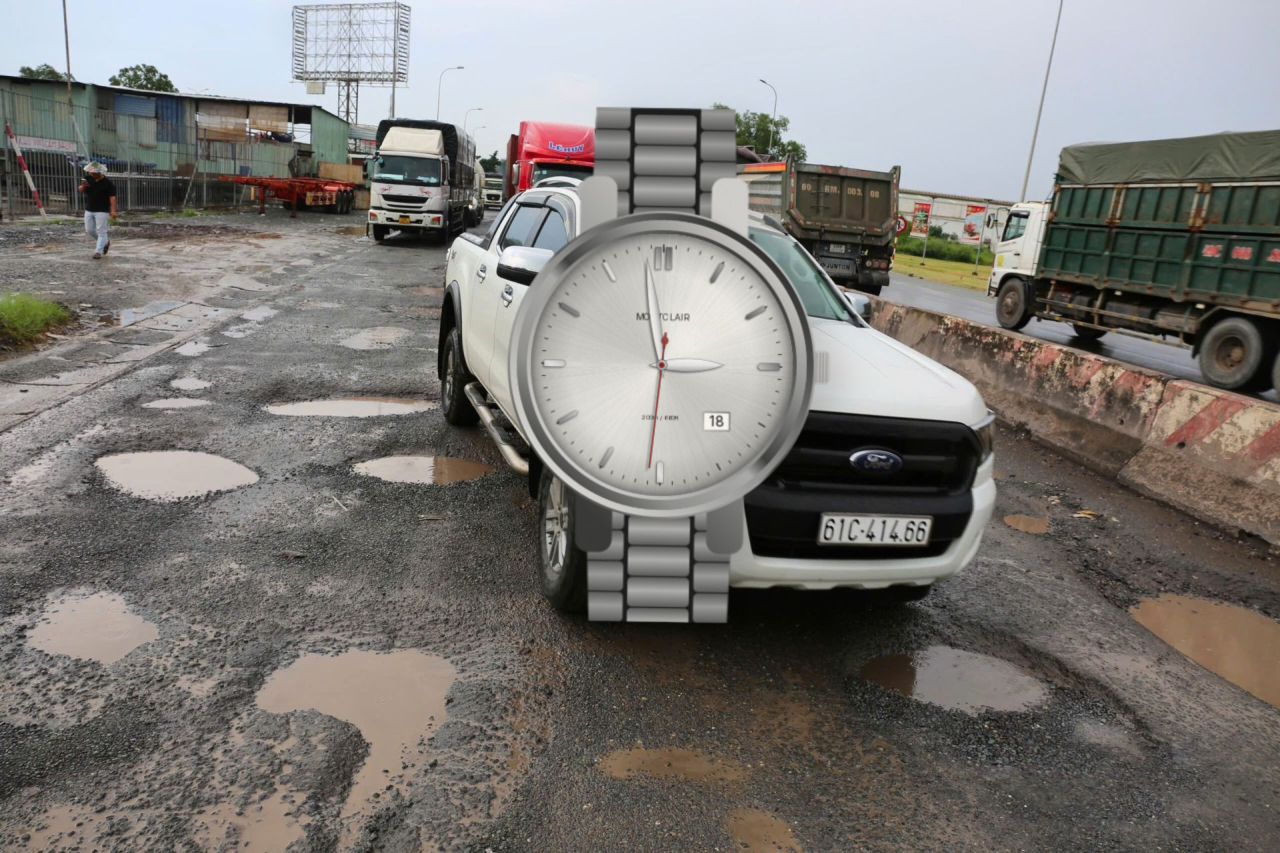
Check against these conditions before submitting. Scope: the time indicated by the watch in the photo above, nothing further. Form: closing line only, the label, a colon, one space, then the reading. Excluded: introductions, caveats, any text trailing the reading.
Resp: 2:58:31
